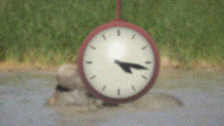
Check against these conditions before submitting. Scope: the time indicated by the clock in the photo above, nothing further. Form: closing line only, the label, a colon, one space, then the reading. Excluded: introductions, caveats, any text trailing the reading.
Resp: 4:17
